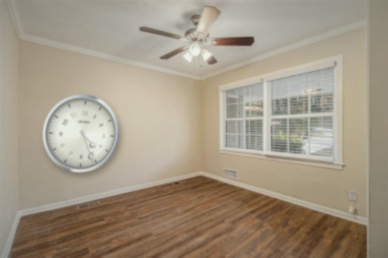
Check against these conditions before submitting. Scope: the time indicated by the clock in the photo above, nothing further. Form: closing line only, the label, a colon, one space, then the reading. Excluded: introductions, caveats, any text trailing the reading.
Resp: 4:26
